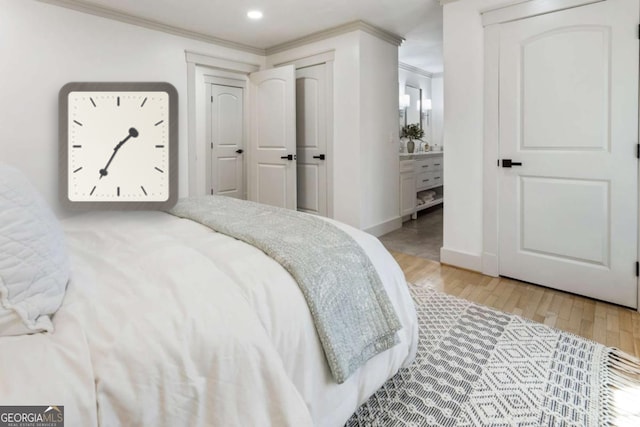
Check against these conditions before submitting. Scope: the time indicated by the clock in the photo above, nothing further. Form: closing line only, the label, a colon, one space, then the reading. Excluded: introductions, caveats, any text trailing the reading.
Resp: 1:35
